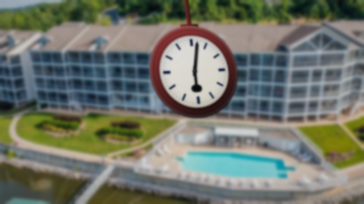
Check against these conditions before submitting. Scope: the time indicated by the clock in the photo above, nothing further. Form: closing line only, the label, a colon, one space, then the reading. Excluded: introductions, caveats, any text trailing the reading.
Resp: 6:02
